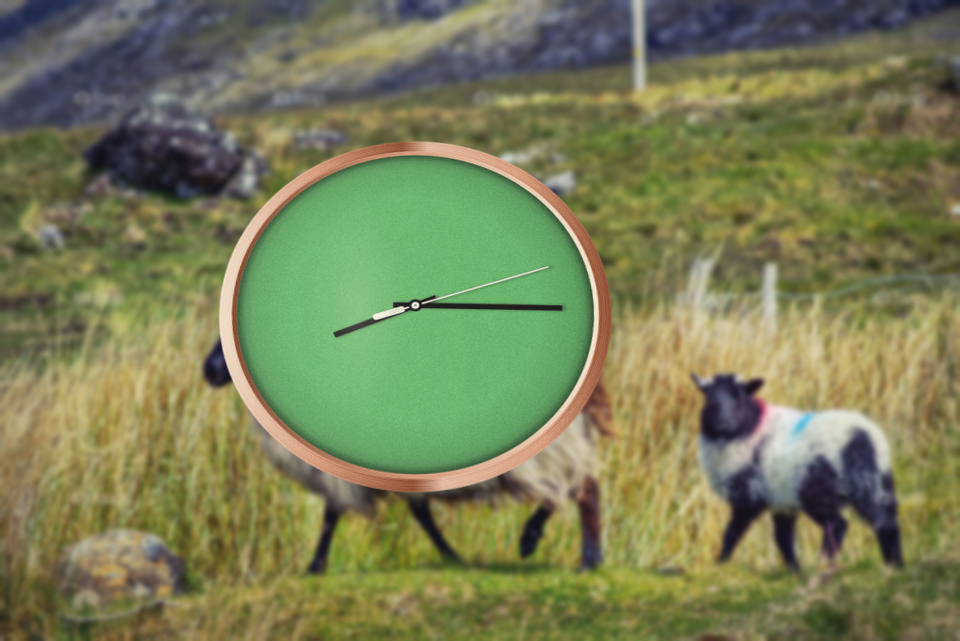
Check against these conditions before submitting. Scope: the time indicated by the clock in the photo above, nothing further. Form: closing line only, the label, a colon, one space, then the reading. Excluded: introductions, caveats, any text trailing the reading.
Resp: 8:15:12
